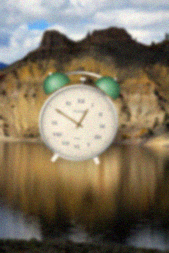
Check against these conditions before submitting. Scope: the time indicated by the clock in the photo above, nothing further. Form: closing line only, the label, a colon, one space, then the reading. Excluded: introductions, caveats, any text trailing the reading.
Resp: 12:50
